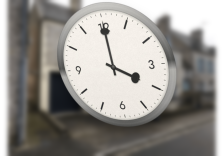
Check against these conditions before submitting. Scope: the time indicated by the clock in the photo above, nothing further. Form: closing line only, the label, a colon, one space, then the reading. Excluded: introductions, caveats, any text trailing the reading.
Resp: 4:00
